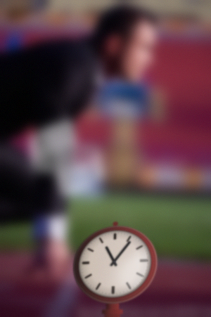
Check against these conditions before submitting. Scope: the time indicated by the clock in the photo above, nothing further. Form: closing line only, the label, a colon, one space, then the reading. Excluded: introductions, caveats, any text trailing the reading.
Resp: 11:06
